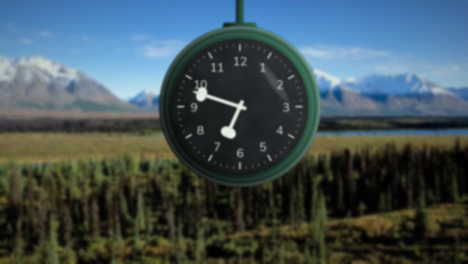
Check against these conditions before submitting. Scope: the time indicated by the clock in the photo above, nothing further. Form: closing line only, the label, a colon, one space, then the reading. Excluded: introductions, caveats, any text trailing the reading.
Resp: 6:48
